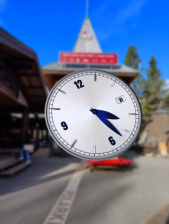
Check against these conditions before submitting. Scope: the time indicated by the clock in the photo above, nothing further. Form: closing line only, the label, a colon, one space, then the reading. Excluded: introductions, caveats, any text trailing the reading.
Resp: 4:27
